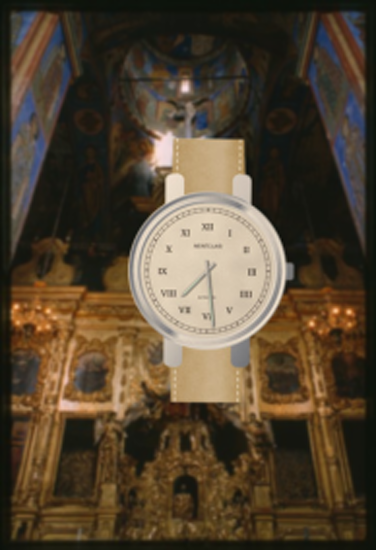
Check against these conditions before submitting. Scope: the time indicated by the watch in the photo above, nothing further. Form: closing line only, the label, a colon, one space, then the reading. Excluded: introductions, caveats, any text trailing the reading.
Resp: 7:29
